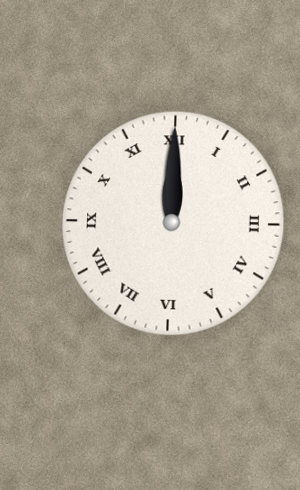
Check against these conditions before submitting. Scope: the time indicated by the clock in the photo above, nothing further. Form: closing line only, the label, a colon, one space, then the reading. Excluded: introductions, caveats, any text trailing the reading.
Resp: 12:00
